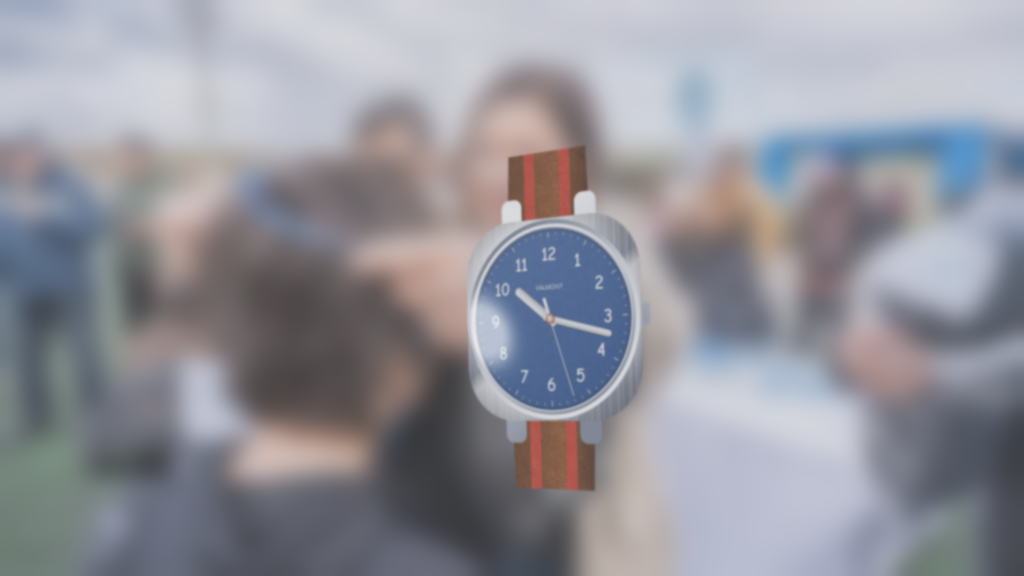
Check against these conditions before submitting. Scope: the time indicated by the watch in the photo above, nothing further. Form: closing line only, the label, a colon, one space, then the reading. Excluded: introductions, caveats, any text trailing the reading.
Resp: 10:17:27
